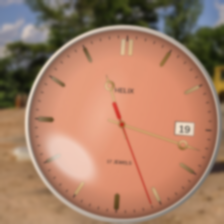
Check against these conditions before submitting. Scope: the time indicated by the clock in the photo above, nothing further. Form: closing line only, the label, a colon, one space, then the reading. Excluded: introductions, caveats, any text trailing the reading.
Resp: 11:17:26
